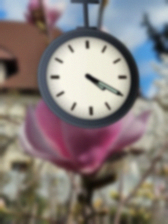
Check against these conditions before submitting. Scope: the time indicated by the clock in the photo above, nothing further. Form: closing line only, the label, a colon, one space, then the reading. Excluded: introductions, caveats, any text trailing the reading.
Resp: 4:20
